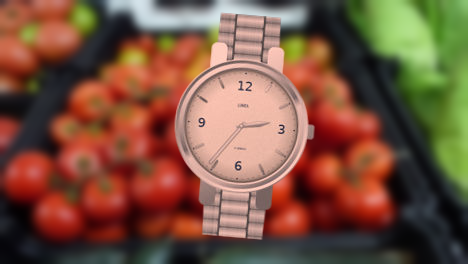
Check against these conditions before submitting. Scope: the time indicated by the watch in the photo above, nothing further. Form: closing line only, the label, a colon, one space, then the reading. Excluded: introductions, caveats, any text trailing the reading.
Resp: 2:36
